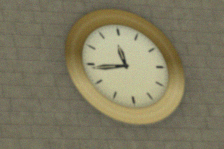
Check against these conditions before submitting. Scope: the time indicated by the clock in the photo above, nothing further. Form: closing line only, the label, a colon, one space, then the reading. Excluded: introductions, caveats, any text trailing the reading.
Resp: 11:44
